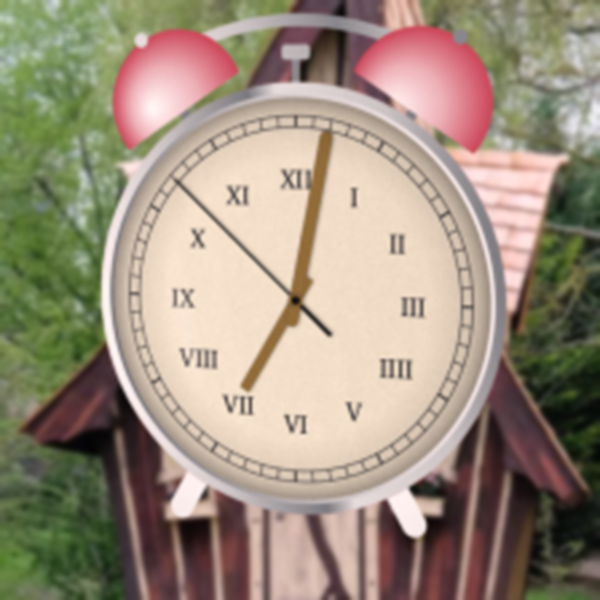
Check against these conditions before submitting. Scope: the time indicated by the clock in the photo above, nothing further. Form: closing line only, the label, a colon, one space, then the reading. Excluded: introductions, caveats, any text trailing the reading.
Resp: 7:01:52
